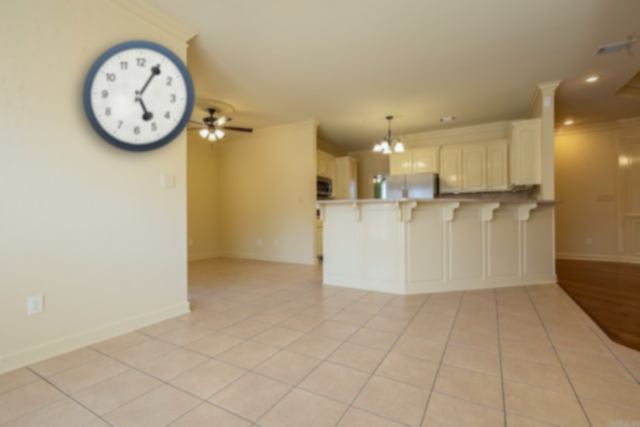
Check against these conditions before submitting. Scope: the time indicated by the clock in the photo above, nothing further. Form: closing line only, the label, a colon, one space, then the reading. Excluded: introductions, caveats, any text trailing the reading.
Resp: 5:05
